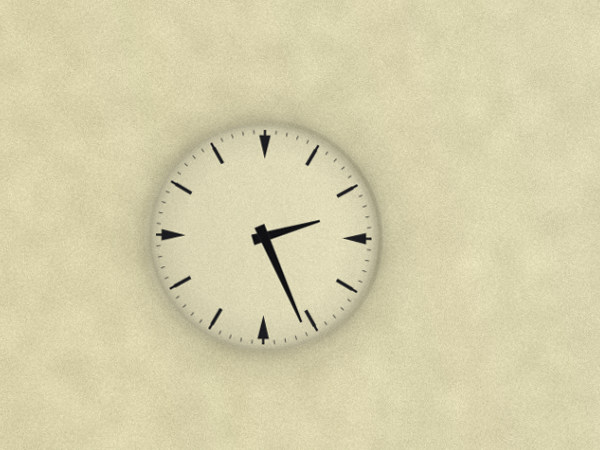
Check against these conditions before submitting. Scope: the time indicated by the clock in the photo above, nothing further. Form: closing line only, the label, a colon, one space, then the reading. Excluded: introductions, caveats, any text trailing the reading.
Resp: 2:26
